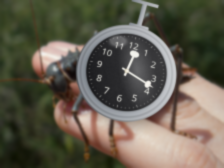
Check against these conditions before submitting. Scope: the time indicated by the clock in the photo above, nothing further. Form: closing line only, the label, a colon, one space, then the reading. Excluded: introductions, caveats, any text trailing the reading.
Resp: 12:18
